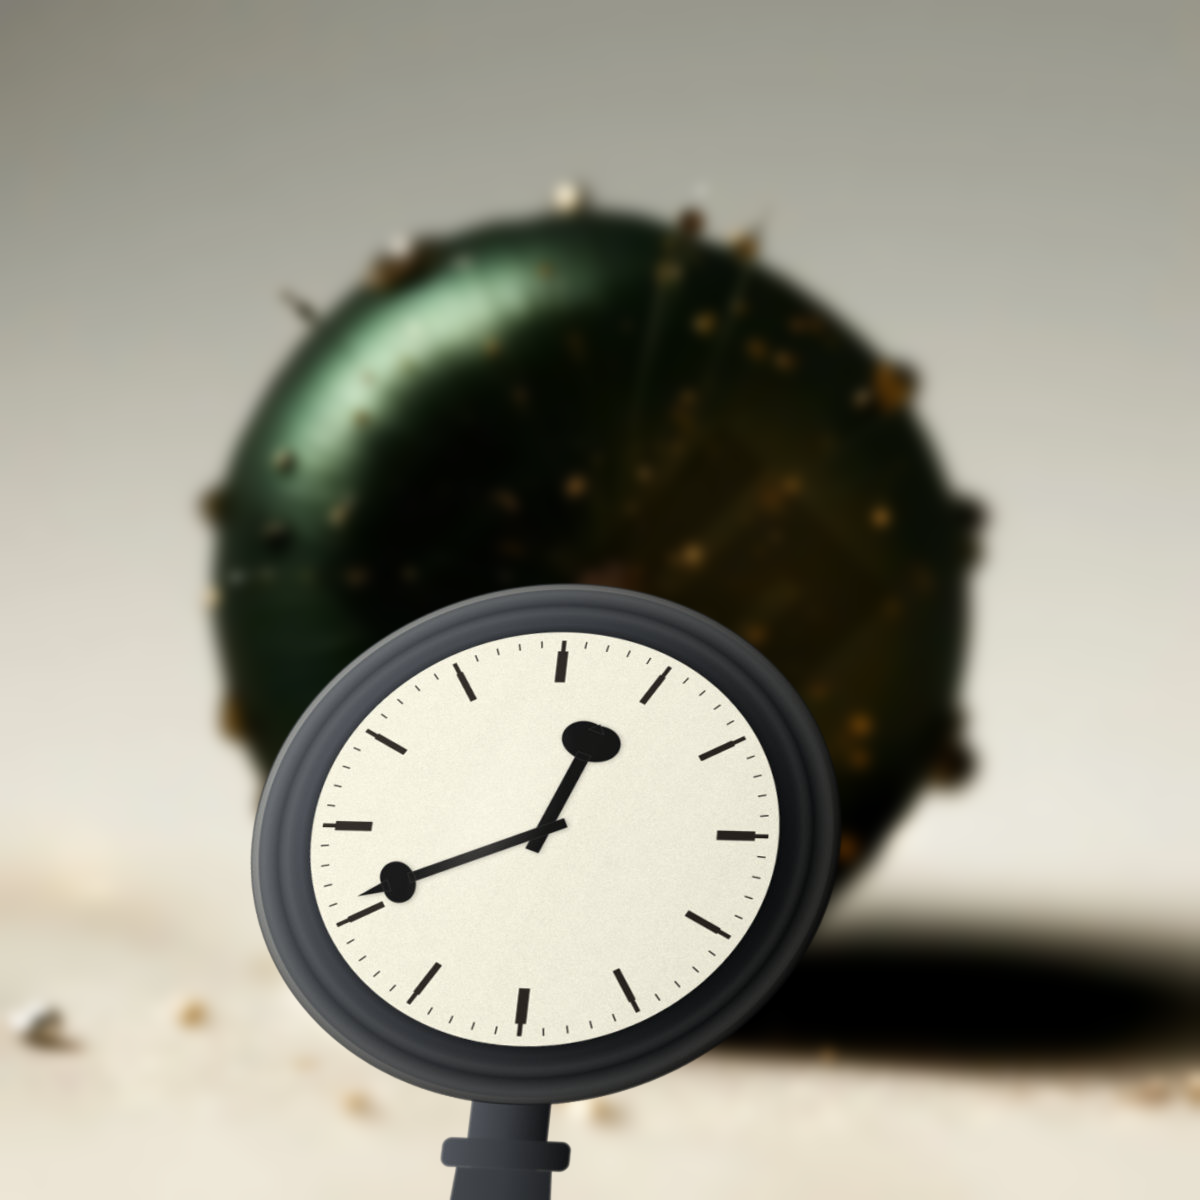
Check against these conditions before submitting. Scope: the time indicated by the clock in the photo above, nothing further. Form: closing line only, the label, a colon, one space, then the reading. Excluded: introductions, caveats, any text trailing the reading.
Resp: 12:41
